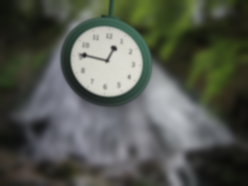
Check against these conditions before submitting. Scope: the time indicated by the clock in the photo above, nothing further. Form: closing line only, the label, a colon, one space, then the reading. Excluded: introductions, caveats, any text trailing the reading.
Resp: 12:46
